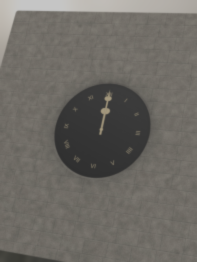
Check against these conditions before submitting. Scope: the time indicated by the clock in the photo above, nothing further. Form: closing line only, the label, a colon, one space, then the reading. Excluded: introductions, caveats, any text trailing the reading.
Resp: 12:00
